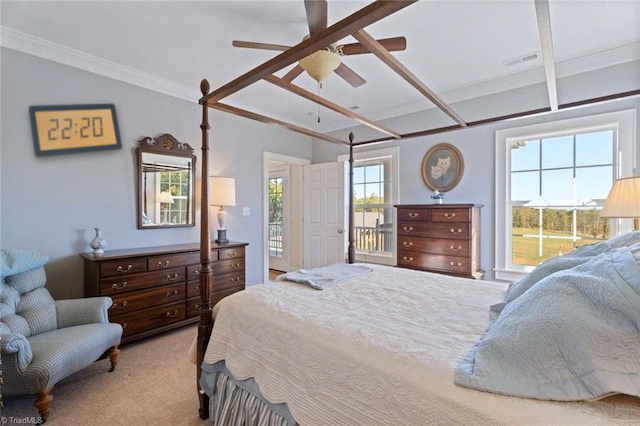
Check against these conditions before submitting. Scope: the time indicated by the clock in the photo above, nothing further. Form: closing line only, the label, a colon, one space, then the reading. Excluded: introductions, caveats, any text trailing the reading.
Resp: 22:20
